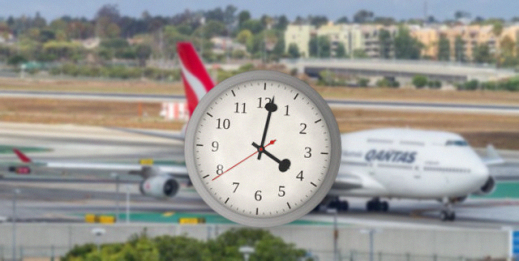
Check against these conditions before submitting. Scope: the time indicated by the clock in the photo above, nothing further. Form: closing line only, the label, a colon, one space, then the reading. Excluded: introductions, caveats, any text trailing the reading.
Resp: 4:01:39
